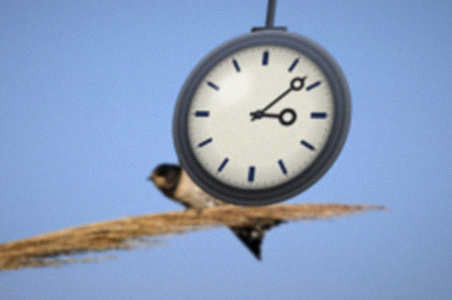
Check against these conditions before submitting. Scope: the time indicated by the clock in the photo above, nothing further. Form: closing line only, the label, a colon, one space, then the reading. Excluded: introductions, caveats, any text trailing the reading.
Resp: 3:08
